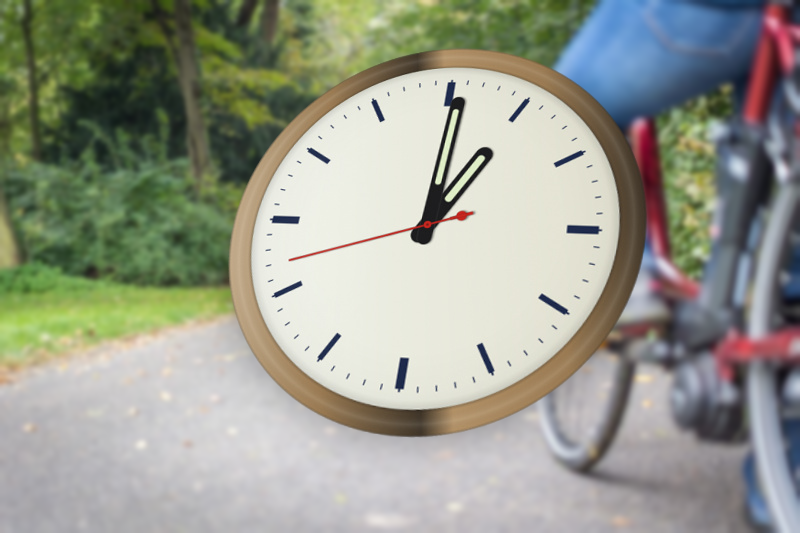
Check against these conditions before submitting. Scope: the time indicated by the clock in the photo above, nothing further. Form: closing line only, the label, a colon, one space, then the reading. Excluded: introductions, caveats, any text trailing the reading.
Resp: 1:00:42
